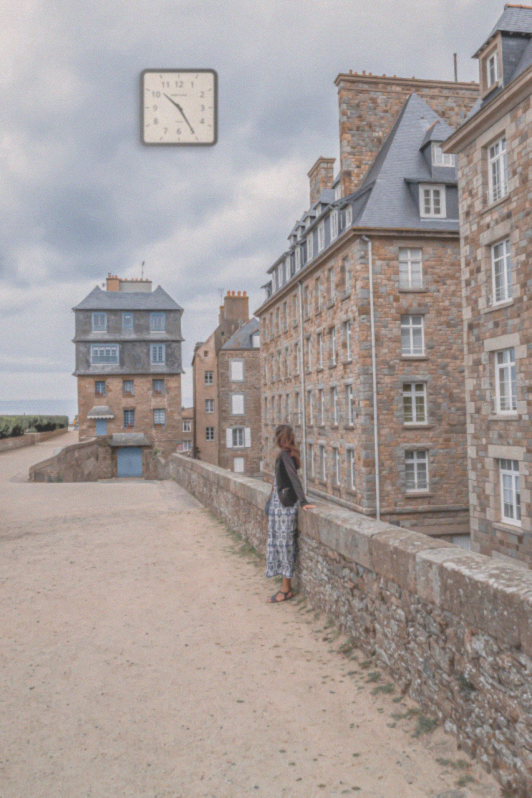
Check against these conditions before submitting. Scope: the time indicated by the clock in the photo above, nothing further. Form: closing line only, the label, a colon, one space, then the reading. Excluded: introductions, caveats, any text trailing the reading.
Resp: 10:25
